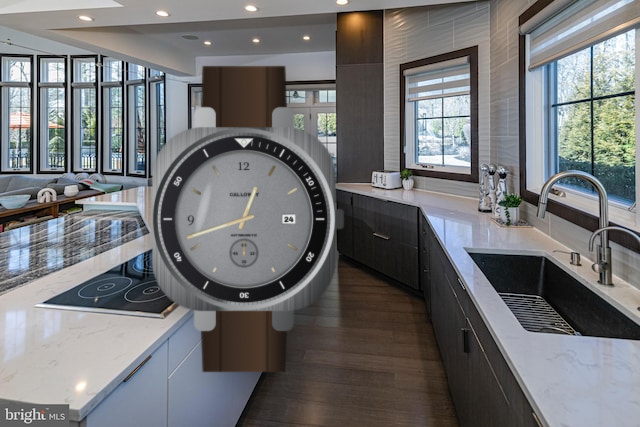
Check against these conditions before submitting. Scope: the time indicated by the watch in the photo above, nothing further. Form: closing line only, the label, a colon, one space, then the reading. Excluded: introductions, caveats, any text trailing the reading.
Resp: 12:42
